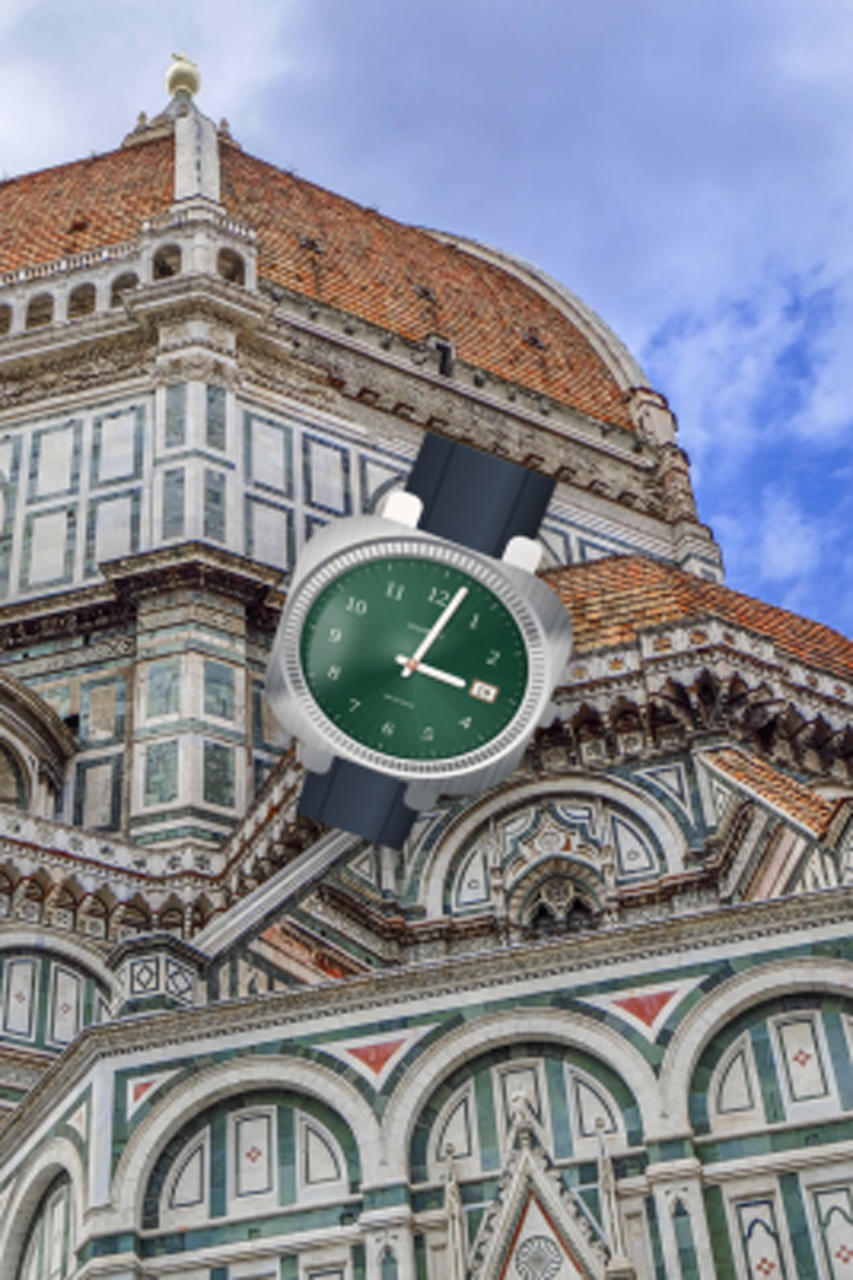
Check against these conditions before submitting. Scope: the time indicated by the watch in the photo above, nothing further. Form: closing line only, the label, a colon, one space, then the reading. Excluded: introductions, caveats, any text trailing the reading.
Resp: 3:02
